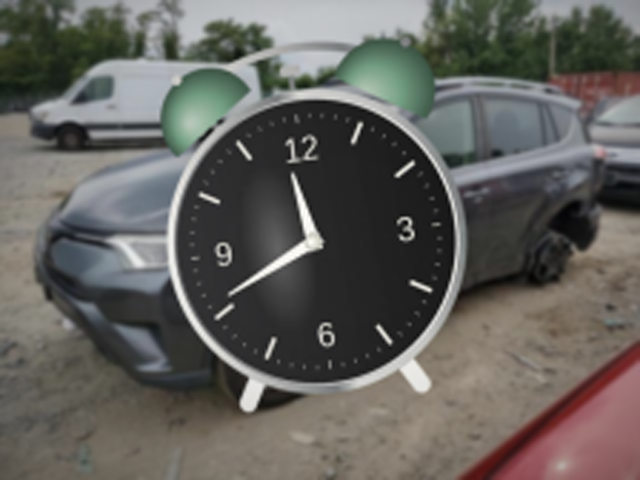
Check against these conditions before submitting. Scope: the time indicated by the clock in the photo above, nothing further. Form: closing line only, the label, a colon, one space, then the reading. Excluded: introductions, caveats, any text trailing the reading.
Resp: 11:41
